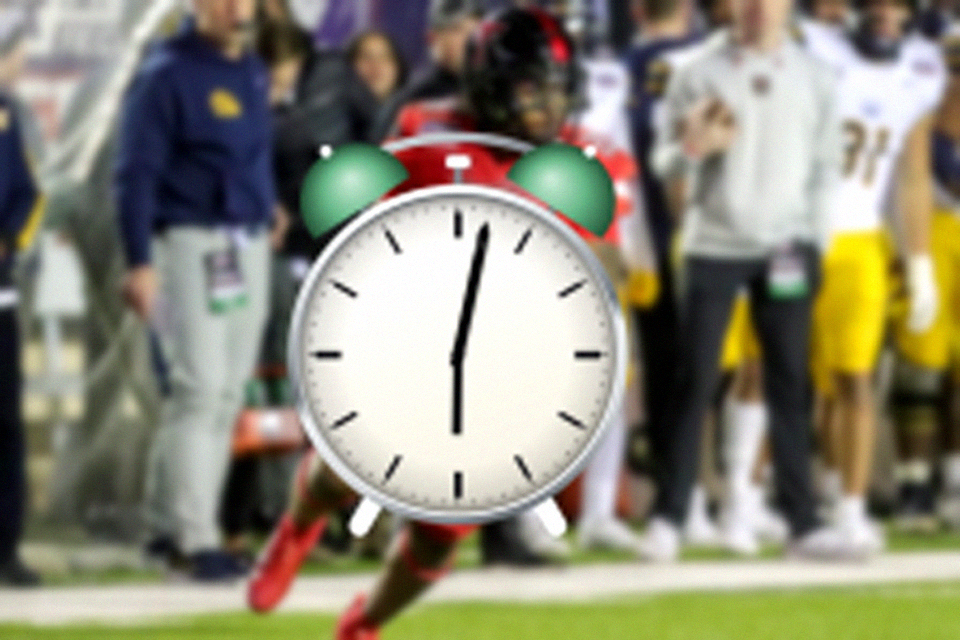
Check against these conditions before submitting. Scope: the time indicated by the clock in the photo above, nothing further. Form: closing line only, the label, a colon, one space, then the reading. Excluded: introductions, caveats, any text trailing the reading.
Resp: 6:02
